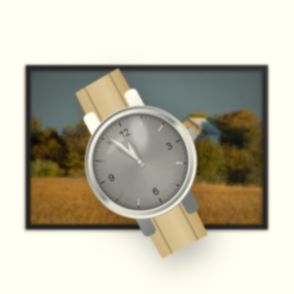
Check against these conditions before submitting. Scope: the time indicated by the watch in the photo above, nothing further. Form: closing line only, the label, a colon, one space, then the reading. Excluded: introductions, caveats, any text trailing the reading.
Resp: 11:56
